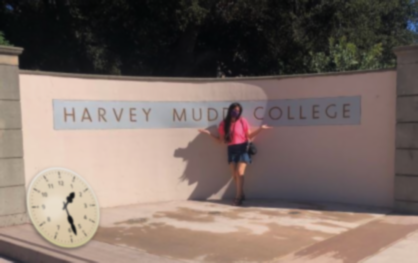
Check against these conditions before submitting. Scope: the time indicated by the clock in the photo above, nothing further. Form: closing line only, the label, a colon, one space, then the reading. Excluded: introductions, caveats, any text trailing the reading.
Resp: 1:28
